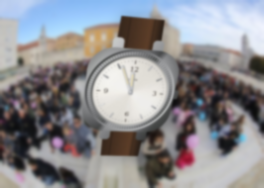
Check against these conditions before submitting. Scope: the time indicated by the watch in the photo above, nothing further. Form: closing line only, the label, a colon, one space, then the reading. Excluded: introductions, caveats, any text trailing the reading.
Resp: 11:56
